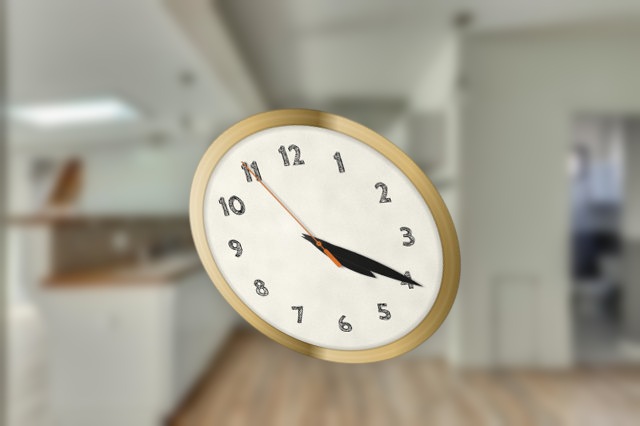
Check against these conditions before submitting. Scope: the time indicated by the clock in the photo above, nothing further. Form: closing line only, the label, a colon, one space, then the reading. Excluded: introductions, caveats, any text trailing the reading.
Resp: 4:19:55
